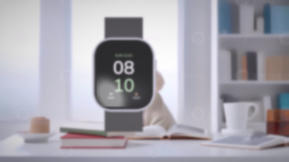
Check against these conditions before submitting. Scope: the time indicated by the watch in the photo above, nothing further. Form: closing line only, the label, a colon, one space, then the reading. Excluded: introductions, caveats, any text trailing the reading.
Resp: 8:10
